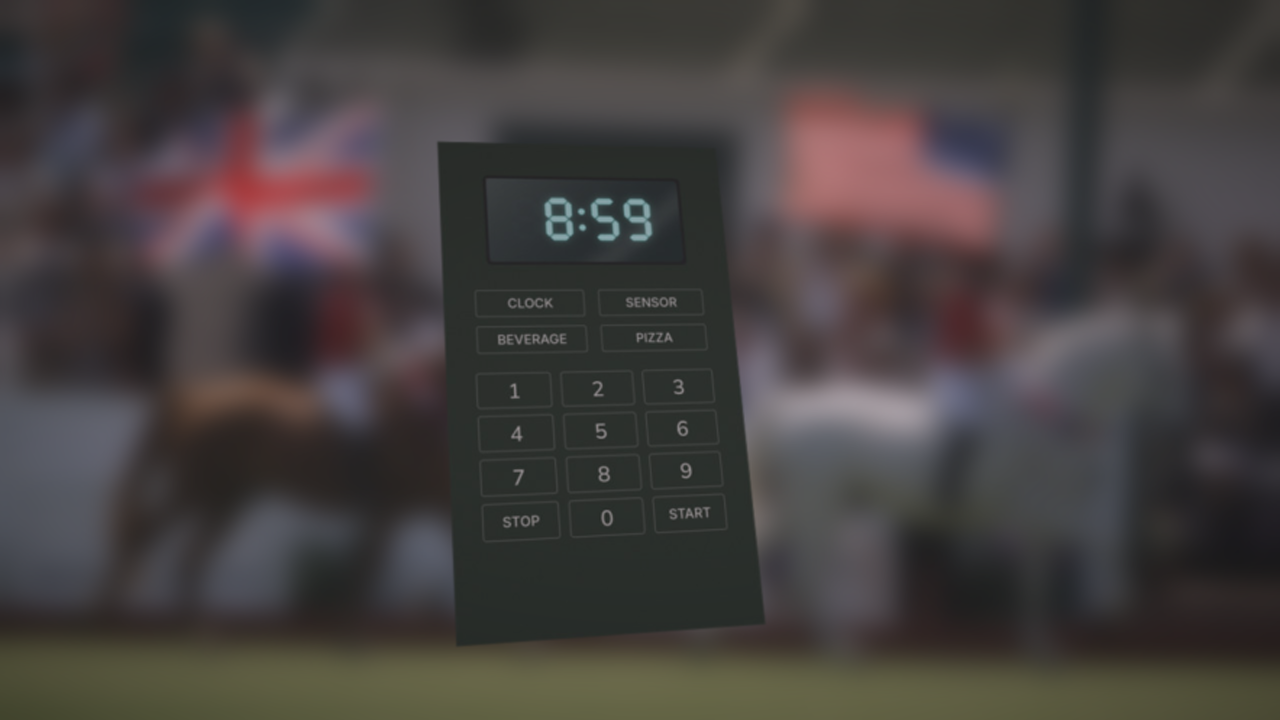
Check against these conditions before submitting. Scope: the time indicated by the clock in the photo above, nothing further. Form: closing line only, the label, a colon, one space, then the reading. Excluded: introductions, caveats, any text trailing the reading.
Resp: 8:59
